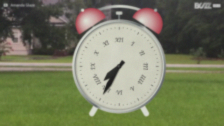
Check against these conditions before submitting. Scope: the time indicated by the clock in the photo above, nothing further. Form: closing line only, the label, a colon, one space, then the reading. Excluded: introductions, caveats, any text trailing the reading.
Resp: 7:35
